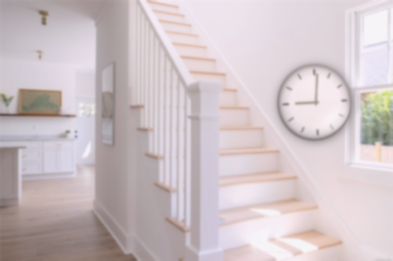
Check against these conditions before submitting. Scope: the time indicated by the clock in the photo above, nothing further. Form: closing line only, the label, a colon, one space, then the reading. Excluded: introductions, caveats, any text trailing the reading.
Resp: 9:01
